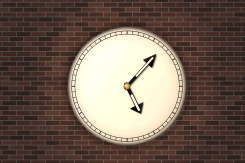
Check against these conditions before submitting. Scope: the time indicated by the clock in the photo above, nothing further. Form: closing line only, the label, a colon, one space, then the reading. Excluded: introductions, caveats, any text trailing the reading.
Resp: 5:07
